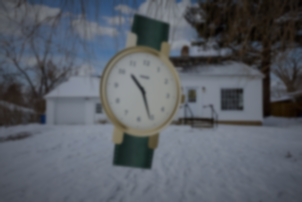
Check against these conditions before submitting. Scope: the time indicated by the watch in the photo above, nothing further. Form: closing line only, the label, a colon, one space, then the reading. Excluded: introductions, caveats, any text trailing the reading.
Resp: 10:26
